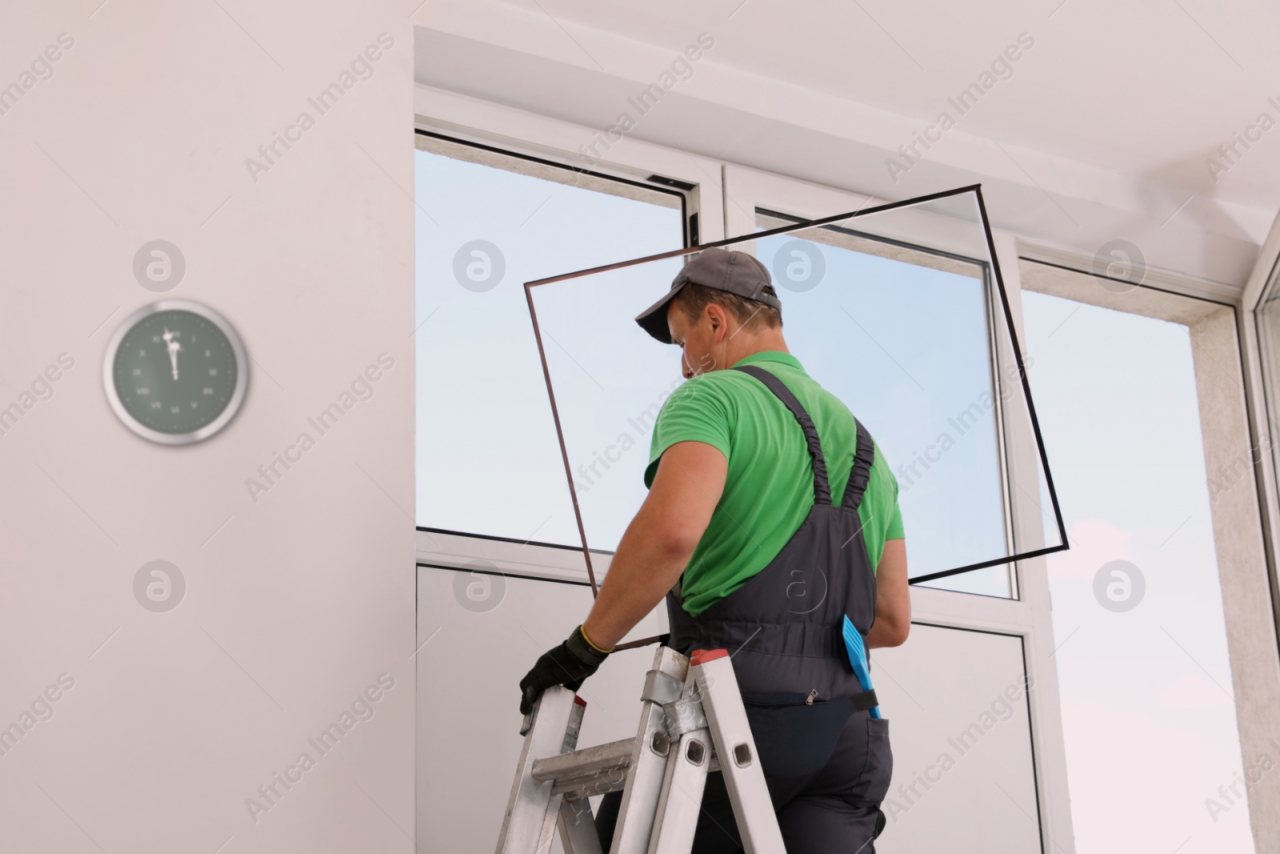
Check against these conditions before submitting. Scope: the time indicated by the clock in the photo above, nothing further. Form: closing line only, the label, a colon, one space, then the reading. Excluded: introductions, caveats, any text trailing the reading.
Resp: 11:58
